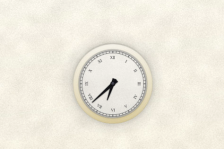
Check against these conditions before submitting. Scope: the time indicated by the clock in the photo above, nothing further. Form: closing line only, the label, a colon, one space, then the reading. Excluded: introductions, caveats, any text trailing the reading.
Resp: 6:38
